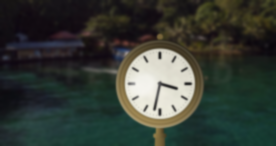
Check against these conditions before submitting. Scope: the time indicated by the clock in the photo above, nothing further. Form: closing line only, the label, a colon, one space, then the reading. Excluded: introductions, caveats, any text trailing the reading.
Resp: 3:32
